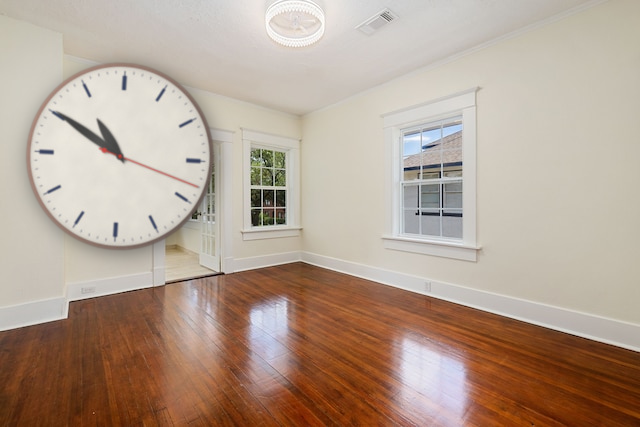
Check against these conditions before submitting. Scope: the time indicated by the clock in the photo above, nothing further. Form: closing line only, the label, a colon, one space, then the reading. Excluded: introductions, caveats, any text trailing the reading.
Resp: 10:50:18
